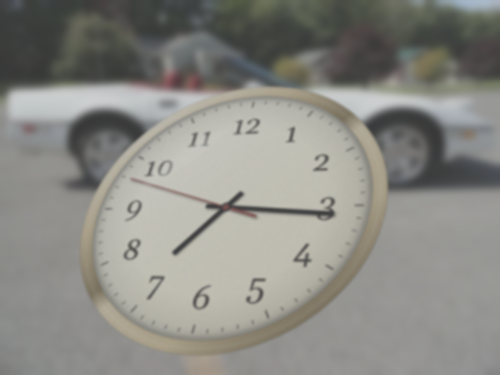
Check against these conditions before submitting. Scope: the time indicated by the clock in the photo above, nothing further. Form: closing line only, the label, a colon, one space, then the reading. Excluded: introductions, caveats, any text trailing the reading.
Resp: 7:15:48
